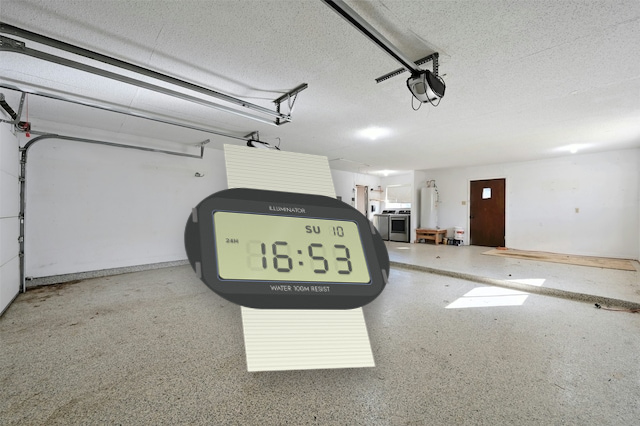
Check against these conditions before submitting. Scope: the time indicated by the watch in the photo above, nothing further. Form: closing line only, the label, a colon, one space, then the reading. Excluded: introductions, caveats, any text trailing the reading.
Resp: 16:53
